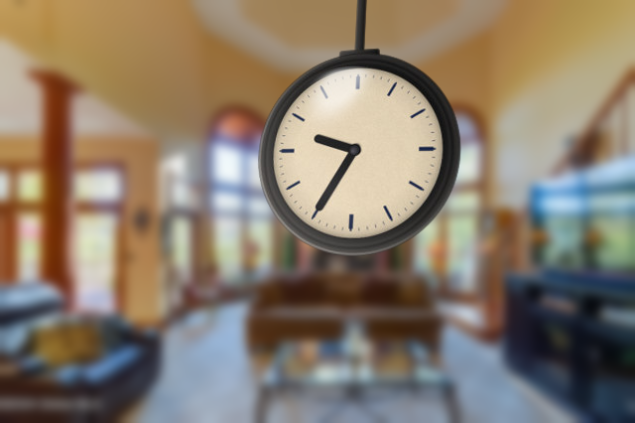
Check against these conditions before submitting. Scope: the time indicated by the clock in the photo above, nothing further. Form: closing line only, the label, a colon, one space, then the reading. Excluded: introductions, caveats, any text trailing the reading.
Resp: 9:35
